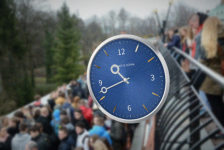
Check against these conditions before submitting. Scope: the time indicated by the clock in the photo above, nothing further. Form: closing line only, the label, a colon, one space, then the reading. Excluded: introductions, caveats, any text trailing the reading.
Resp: 10:42
